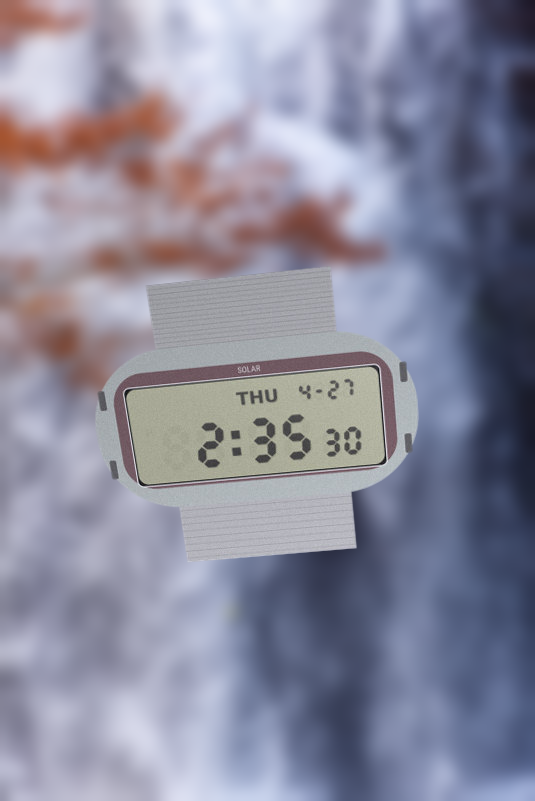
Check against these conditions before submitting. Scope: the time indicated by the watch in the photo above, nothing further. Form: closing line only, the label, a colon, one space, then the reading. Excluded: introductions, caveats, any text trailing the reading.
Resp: 2:35:30
